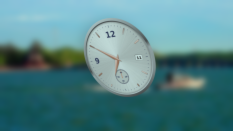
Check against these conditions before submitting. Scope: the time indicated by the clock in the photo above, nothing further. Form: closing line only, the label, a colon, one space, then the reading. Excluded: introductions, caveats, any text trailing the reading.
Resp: 6:50
